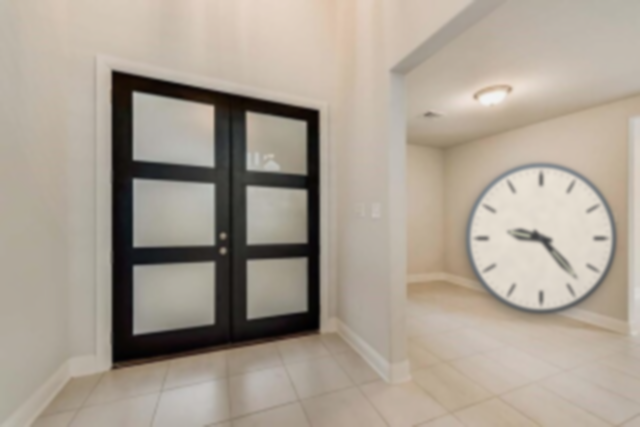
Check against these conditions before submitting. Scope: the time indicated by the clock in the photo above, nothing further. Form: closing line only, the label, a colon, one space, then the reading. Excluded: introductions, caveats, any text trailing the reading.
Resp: 9:23
